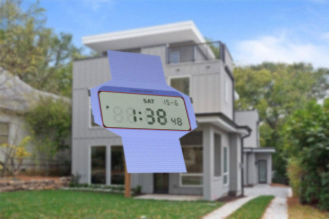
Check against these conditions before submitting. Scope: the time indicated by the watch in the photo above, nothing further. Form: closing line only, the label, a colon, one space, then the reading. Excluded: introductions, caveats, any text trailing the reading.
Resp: 1:38
